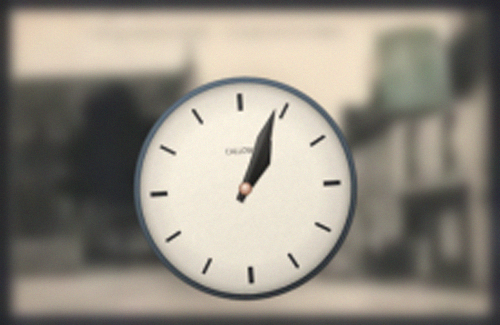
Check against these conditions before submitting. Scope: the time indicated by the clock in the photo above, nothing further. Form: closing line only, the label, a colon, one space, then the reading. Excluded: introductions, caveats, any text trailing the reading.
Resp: 1:04
